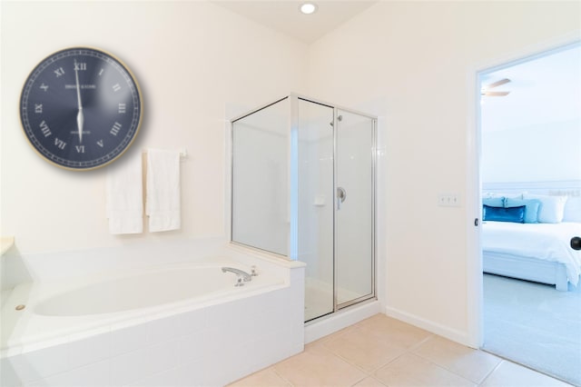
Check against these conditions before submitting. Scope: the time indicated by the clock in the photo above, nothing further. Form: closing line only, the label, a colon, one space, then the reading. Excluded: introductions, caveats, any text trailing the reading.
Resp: 5:59
